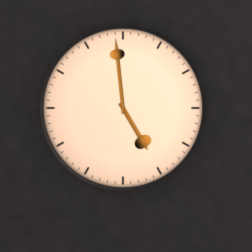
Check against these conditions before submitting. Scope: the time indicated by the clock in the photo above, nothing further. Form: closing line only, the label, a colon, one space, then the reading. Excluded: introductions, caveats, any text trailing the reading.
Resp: 4:59
